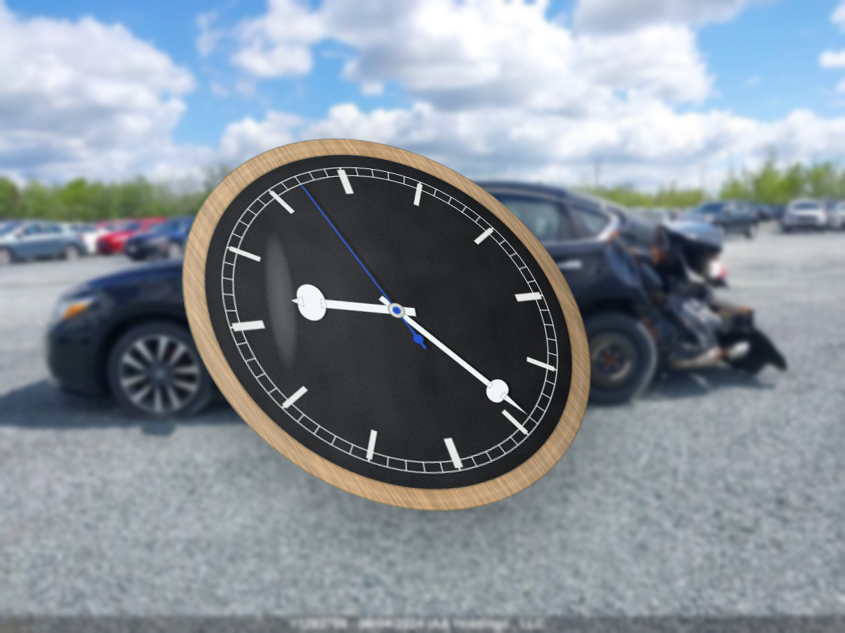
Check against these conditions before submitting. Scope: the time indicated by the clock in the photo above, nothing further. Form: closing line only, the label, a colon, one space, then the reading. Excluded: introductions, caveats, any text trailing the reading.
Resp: 9:23:57
